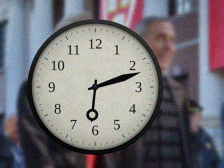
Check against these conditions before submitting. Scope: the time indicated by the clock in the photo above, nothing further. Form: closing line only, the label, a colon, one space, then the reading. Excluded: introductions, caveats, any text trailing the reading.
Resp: 6:12
